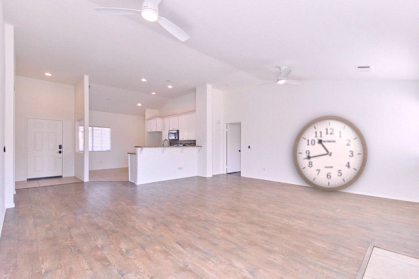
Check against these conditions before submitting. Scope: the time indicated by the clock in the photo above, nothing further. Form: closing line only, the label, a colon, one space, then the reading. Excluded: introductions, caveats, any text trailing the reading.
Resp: 10:43
